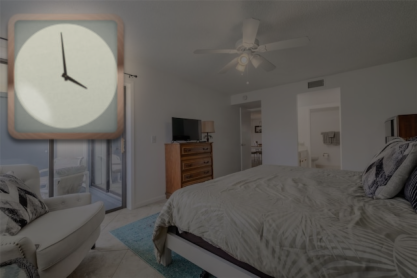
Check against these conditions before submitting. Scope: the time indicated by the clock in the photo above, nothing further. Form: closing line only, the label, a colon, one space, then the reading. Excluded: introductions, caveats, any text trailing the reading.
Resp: 3:59
